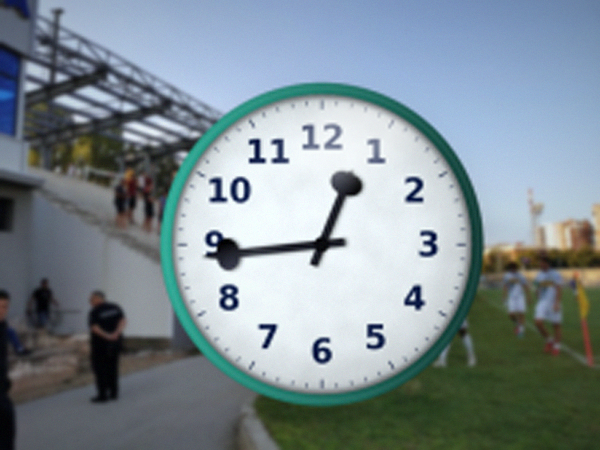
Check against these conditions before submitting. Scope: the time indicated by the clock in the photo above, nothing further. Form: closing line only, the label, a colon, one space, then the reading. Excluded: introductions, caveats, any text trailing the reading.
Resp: 12:44
